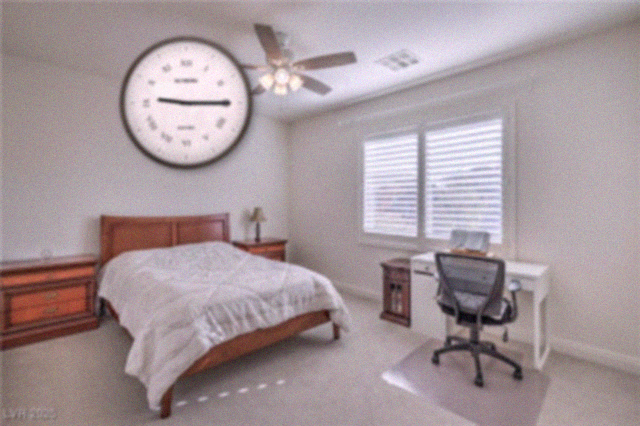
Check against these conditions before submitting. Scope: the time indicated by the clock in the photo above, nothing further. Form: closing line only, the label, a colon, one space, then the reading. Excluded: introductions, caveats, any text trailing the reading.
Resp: 9:15
